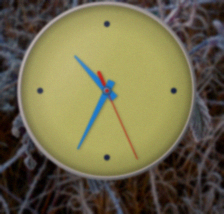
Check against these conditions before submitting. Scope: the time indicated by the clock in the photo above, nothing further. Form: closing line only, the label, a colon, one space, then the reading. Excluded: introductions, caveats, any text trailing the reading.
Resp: 10:34:26
